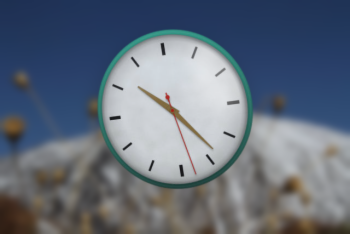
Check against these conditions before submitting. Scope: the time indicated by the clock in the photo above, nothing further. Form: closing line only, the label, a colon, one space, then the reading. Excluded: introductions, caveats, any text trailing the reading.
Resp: 10:23:28
